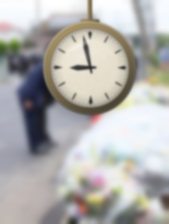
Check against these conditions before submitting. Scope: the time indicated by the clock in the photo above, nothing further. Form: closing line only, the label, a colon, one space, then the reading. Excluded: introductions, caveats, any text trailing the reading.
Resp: 8:58
